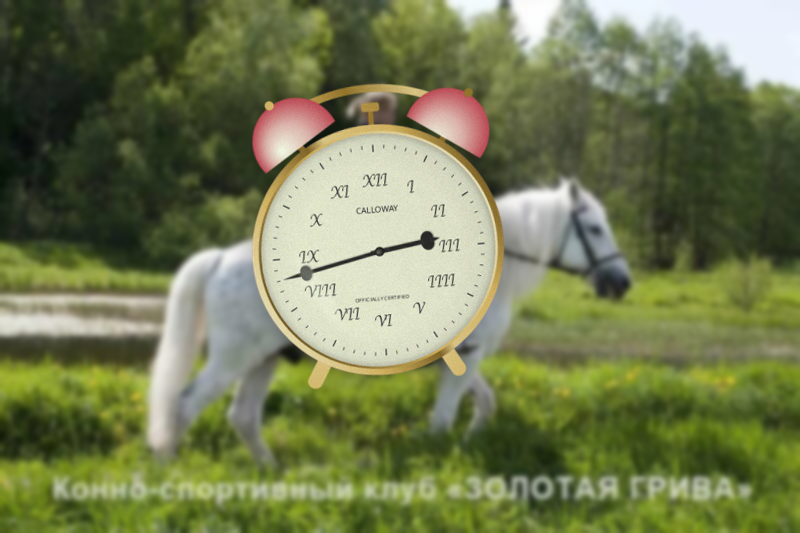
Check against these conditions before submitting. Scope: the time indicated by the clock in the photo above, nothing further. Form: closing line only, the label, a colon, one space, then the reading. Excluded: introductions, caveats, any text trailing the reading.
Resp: 2:43
